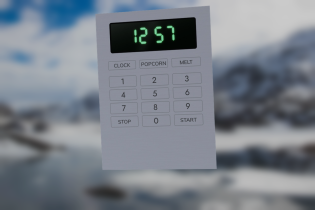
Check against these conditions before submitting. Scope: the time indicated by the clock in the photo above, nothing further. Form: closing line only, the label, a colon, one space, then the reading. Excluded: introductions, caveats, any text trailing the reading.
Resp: 12:57
